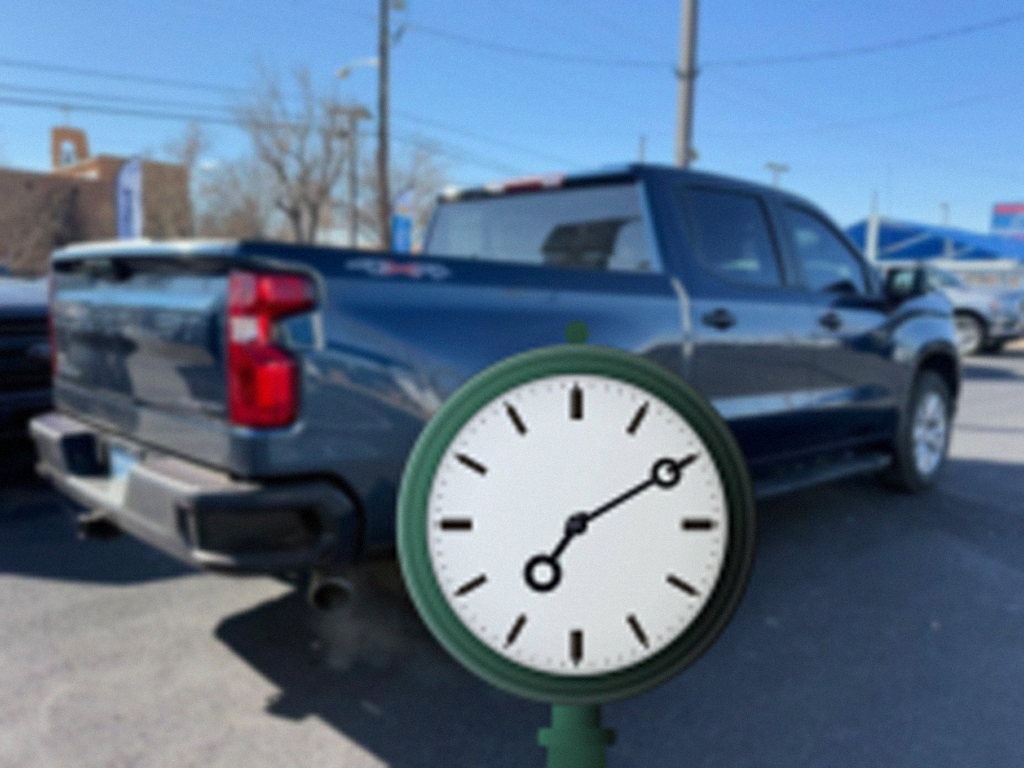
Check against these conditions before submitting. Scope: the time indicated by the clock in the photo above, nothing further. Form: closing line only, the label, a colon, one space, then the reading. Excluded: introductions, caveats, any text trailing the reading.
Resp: 7:10
